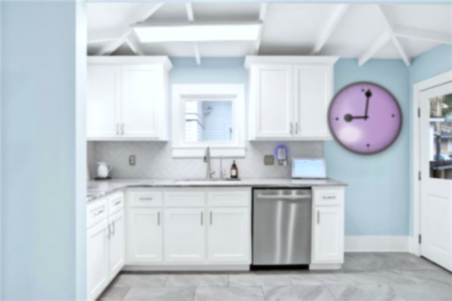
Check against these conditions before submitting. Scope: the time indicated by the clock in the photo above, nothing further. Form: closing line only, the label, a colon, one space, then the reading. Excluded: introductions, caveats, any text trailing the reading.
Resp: 9:02
